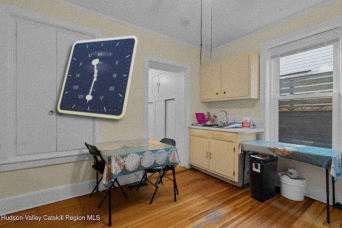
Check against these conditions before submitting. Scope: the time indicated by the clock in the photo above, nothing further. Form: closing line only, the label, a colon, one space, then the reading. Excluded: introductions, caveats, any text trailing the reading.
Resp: 11:31
